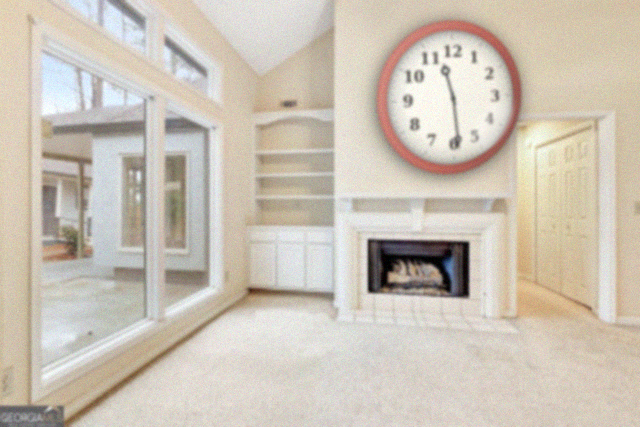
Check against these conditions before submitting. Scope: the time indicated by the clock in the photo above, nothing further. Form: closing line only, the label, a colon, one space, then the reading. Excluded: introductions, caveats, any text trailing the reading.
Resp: 11:29
